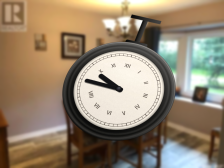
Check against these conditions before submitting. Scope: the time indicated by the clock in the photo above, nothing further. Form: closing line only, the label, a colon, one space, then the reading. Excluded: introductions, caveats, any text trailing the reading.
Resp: 9:45
